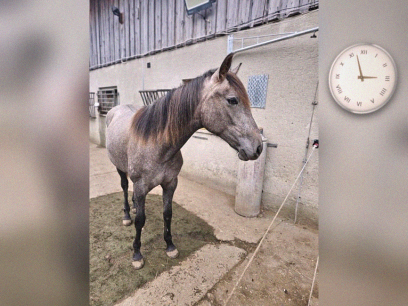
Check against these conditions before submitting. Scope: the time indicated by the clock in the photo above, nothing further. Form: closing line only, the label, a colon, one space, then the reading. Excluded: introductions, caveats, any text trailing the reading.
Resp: 2:57
